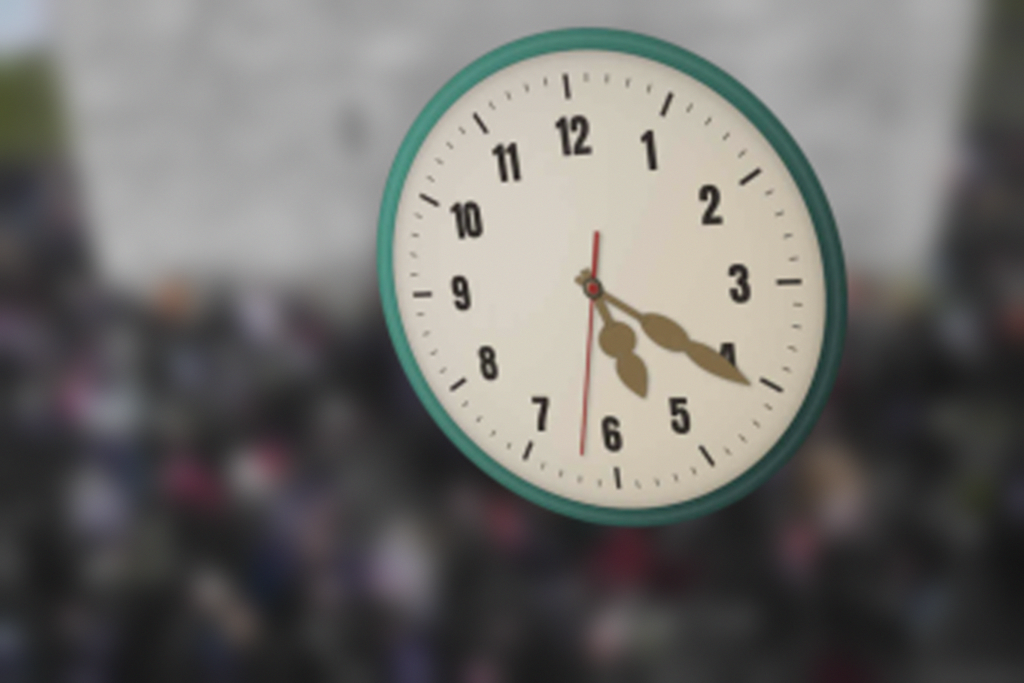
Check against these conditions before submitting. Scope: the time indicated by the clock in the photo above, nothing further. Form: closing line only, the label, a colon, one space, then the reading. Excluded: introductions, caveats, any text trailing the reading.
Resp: 5:20:32
